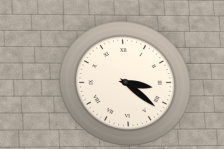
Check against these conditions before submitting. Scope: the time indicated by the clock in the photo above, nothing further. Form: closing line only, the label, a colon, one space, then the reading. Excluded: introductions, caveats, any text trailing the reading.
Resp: 3:22
